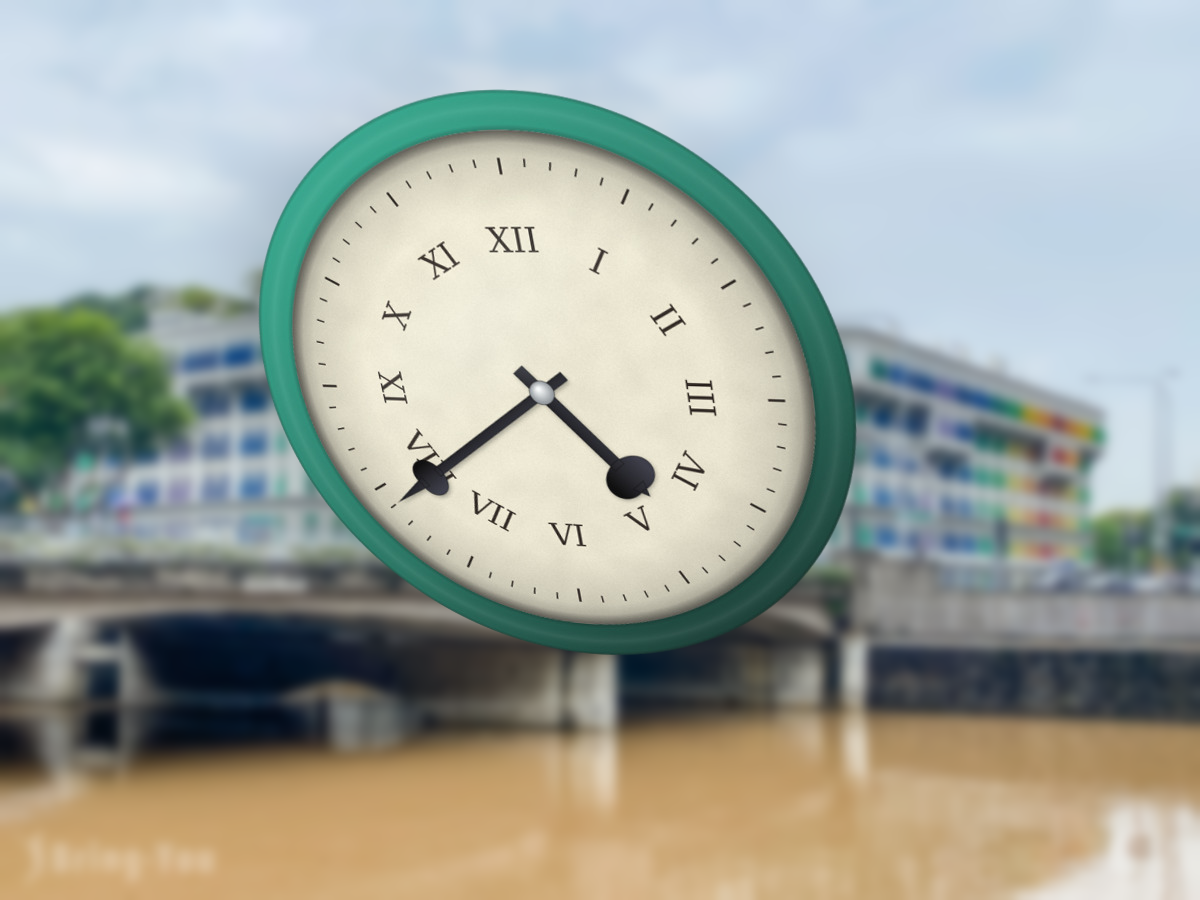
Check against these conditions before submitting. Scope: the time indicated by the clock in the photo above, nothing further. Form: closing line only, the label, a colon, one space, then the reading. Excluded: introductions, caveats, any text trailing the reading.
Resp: 4:39
